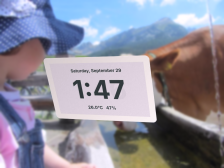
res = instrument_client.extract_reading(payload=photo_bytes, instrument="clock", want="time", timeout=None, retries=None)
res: 1:47
